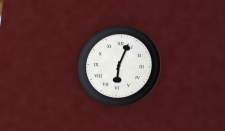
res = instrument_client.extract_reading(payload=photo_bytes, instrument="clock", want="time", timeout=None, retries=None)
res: 6:03
